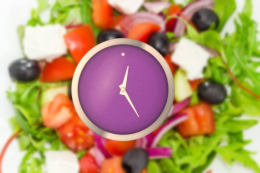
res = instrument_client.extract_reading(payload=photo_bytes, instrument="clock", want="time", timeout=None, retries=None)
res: 12:25
